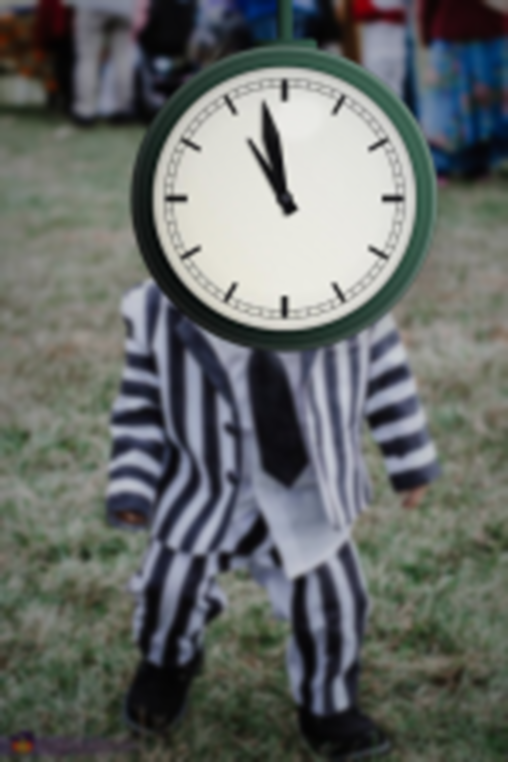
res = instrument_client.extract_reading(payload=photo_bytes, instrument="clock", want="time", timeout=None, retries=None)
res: 10:58
